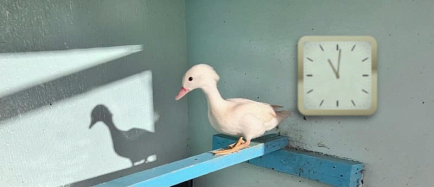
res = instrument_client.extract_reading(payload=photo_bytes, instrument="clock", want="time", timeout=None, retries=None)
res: 11:01
